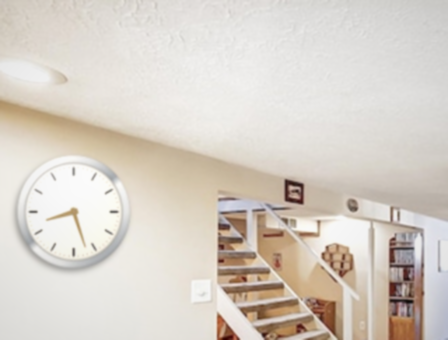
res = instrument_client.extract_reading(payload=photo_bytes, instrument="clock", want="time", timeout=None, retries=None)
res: 8:27
